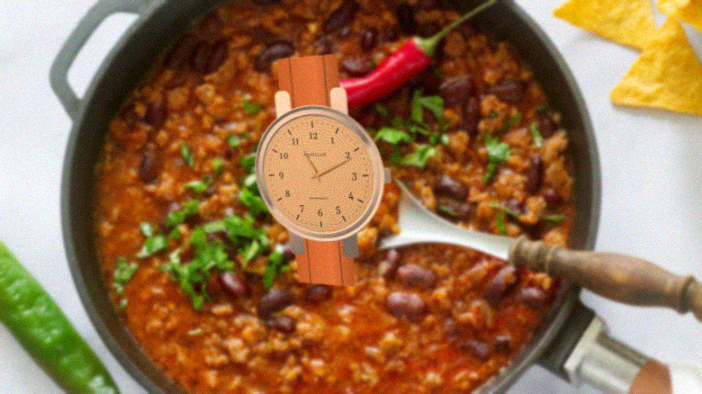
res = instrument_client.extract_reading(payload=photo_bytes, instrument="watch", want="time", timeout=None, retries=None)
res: 11:11
